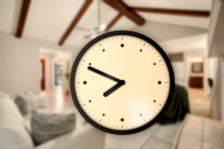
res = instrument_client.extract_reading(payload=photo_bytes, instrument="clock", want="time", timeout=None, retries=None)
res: 7:49
